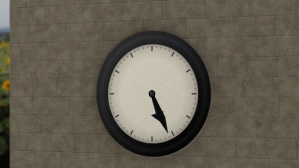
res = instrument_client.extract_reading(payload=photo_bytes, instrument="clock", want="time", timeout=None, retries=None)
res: 5:26
